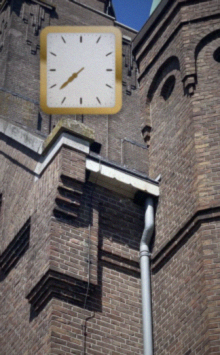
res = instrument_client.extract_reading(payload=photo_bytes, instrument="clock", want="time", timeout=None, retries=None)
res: 7:38
